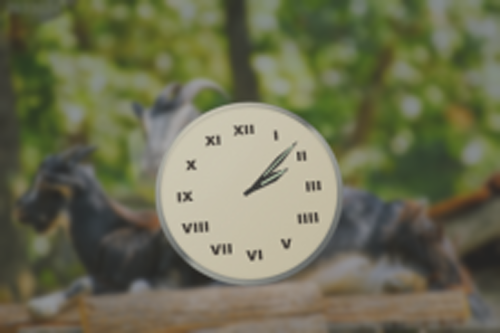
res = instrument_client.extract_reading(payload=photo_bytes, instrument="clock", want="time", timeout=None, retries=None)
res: 2:08
